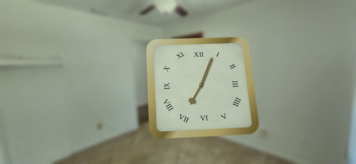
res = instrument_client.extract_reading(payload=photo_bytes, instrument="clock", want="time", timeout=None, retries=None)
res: 7:04
